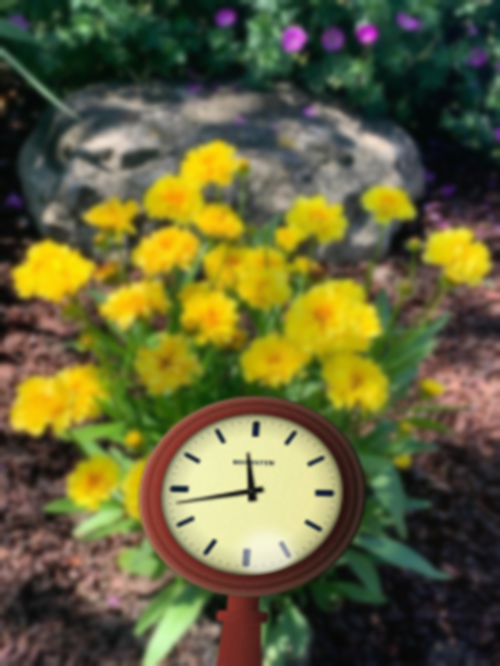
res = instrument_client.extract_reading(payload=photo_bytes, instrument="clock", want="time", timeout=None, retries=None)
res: 11:43
